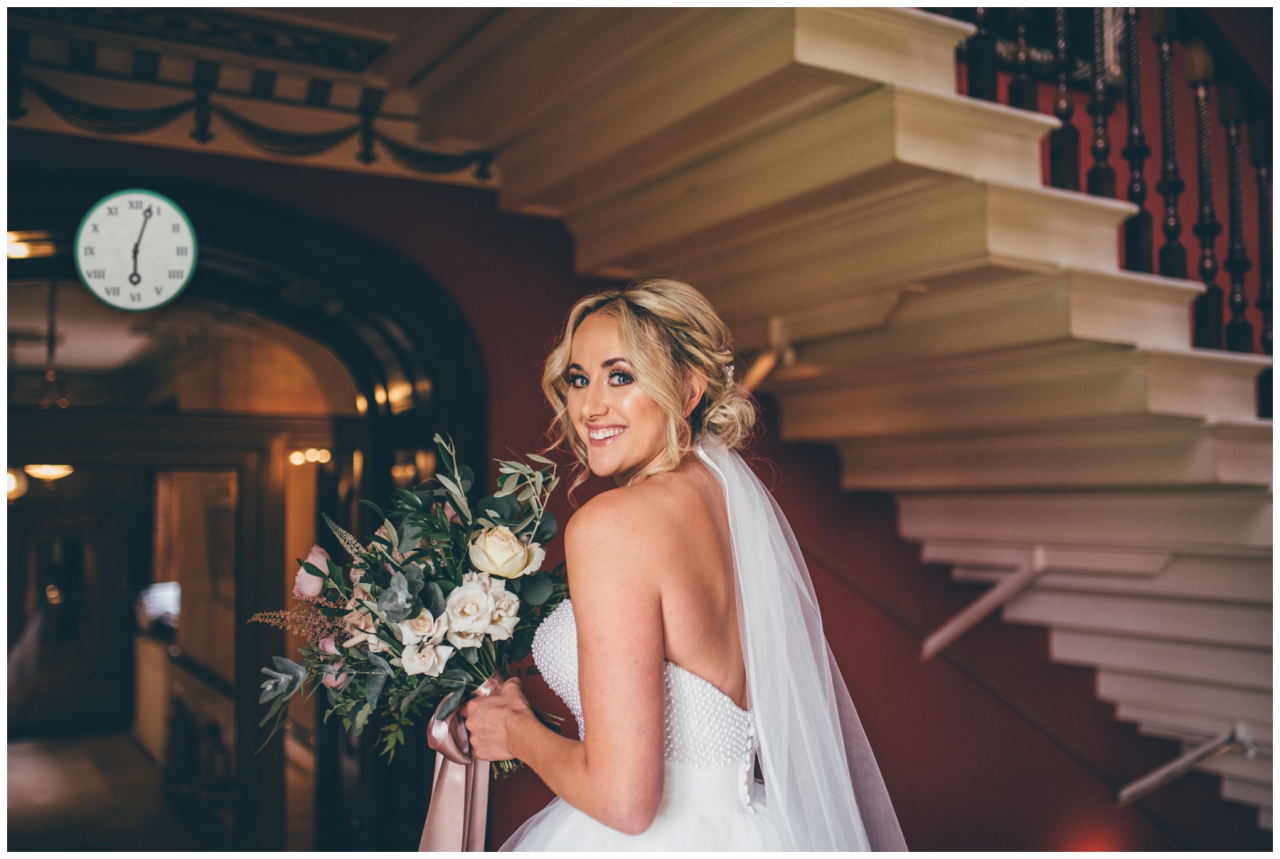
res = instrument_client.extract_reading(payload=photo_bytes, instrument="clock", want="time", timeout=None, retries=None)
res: 6:03
